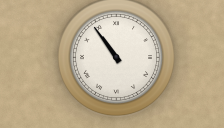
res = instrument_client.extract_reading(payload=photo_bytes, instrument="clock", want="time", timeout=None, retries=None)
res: 10:54
